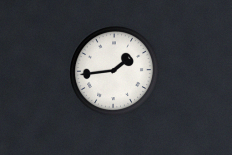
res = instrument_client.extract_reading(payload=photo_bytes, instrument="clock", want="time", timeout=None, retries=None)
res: 1:44
